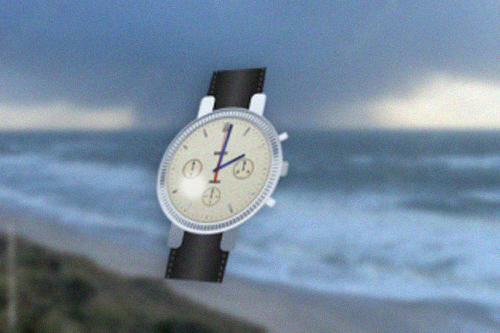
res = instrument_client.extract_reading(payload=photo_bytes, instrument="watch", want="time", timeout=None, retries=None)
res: 2:01
